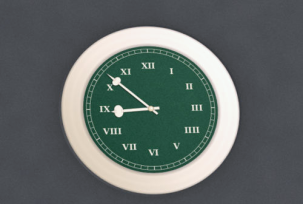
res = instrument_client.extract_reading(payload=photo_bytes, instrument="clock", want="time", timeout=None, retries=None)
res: 8:52
